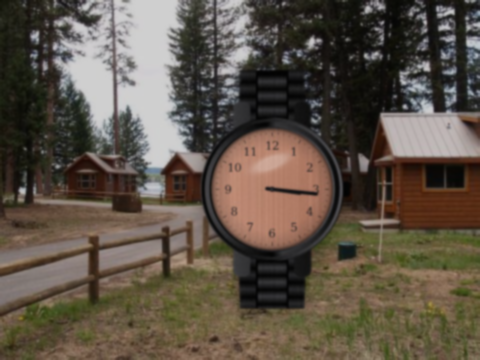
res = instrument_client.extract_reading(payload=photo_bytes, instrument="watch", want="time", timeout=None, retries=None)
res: 3:16
